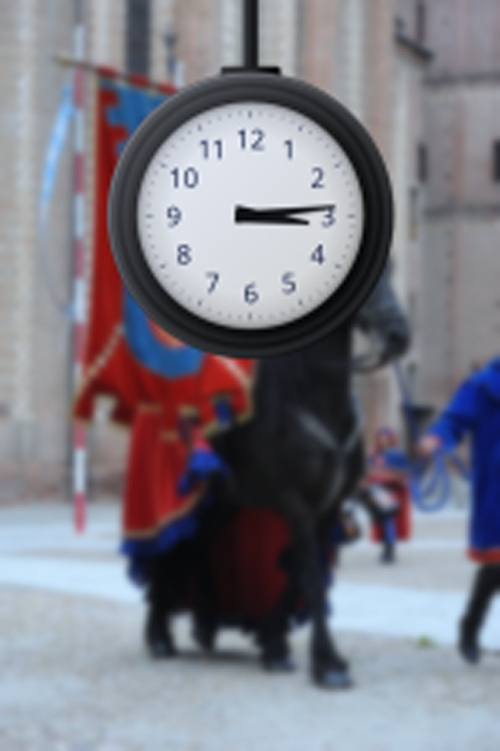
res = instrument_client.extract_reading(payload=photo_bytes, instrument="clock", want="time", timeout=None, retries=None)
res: 3:14
